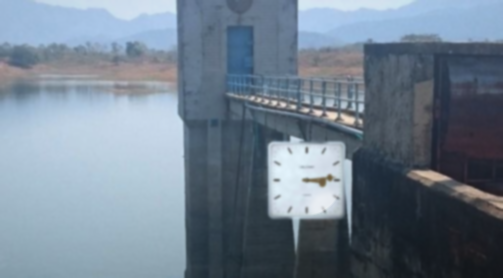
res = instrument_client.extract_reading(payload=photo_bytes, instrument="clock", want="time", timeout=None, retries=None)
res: 3:14
